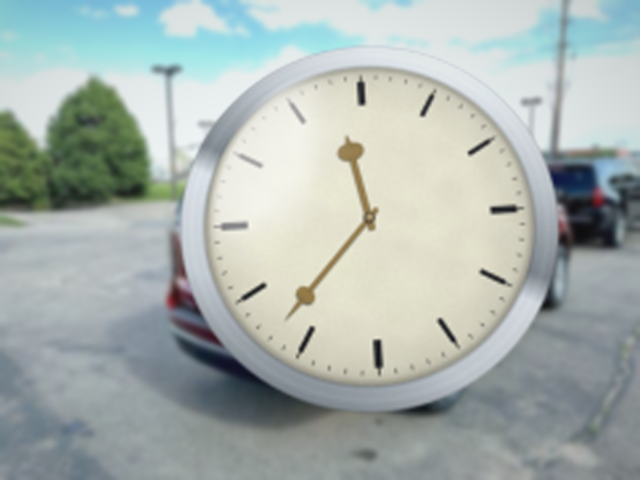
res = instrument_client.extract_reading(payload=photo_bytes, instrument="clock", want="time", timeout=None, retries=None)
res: 11:37
